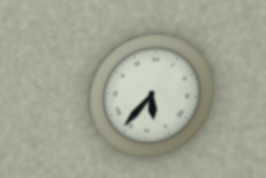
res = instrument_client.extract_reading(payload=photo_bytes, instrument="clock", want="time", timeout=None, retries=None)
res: 5:36
